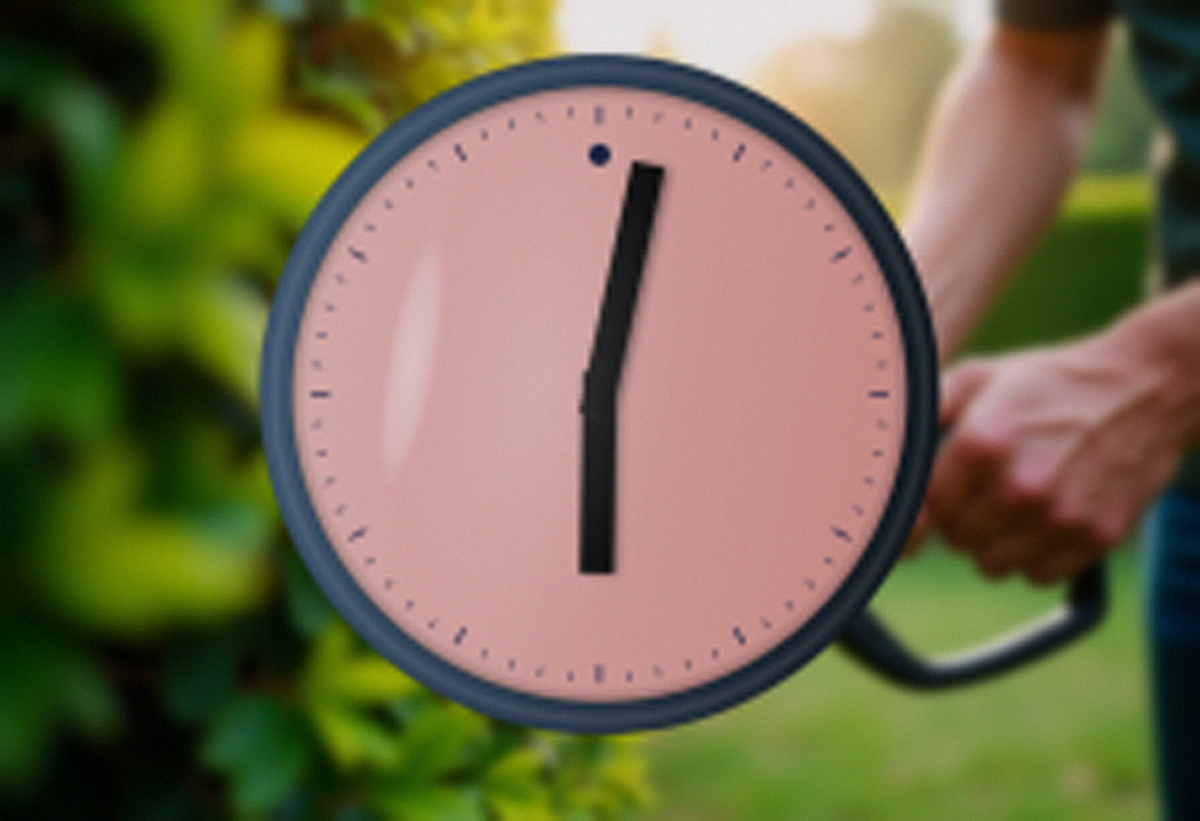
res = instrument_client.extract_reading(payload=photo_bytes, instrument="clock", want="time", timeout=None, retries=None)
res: 6:02
